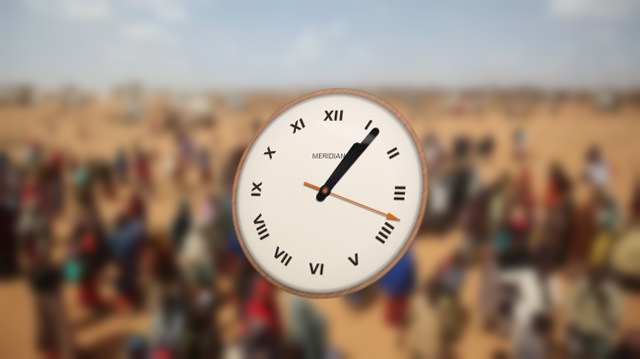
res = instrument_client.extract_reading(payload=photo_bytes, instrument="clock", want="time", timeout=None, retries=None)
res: 1:06:18
